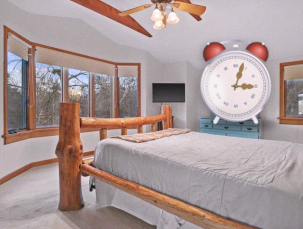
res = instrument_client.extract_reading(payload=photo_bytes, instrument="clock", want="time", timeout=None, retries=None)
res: 3:03
